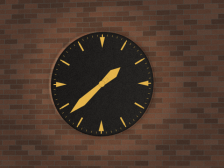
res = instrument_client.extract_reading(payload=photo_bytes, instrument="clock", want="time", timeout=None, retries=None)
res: 1:38
